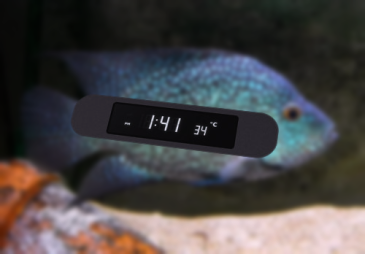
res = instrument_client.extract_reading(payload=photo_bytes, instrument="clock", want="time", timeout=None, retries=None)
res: 1:41
